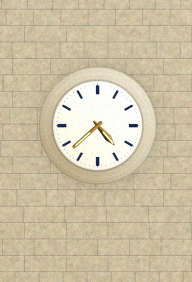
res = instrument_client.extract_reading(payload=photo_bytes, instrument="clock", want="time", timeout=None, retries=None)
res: 4:38
